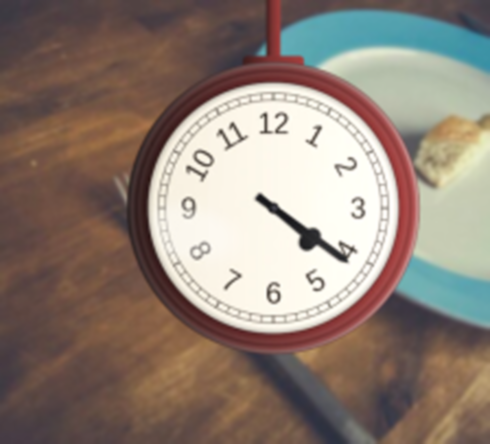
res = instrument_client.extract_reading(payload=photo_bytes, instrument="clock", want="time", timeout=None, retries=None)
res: 4:21
